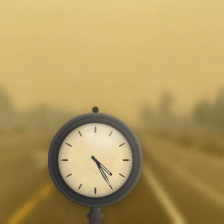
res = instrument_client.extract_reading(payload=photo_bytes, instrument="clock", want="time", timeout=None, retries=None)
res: 4:25
